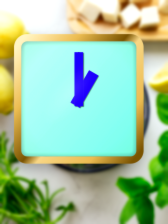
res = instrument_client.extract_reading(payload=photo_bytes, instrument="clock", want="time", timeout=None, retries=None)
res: 1:00
